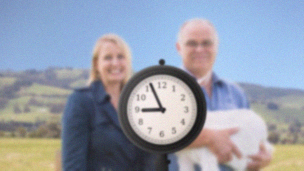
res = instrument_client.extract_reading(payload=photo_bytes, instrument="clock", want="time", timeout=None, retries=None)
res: 8:56
